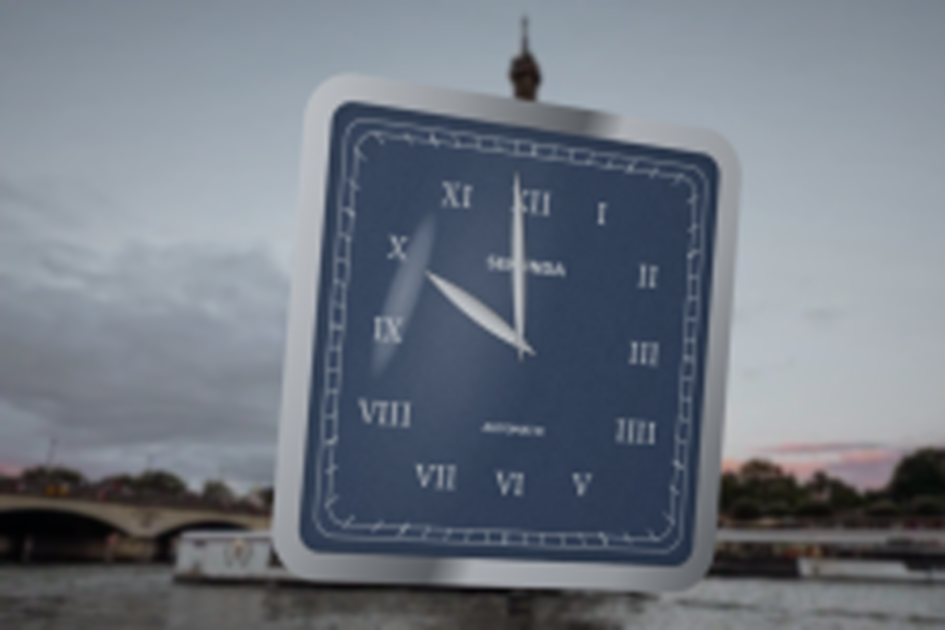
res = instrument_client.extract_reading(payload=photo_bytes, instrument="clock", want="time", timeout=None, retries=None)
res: 9:59
